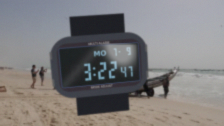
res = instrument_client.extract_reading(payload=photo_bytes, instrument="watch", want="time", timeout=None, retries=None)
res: 3:22:47
